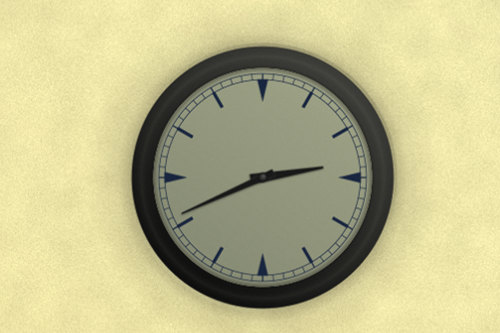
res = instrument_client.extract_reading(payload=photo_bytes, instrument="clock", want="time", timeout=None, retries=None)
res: 2:41
